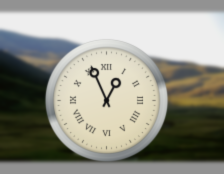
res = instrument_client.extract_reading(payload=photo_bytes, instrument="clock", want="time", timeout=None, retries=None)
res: 12:56
